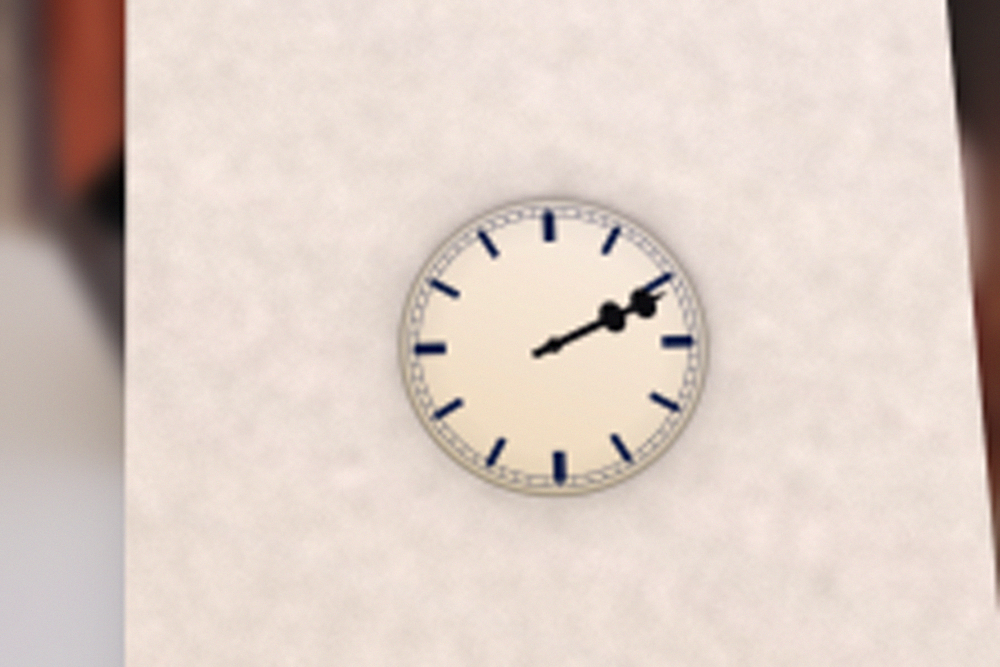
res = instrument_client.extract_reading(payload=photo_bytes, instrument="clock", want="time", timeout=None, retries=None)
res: 2:11
